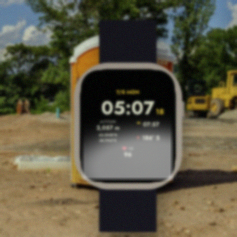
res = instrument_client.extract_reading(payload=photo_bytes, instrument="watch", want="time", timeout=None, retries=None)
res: 5:07
